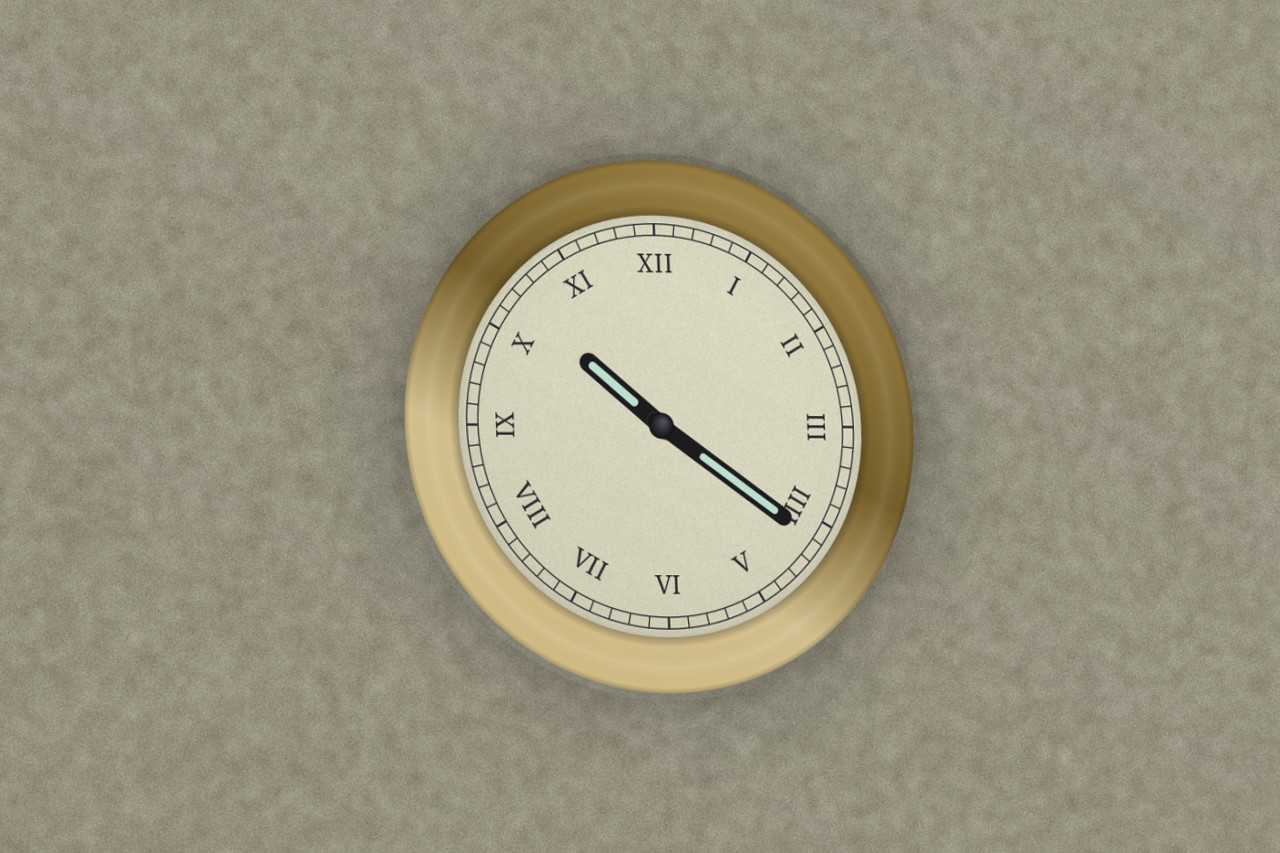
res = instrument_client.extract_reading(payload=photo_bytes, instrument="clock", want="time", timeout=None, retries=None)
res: 10:21
